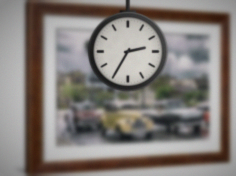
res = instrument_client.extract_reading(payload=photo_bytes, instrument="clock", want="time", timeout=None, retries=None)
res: 2:35
